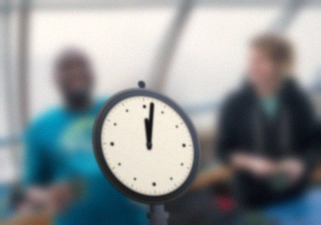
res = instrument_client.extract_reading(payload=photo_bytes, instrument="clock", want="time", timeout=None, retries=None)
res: 12:02
